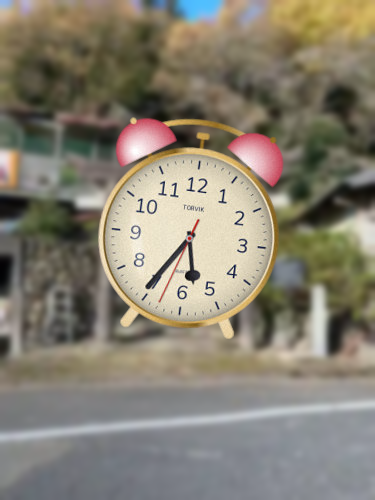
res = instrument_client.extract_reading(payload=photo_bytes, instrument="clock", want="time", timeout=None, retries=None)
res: 5:35:33
